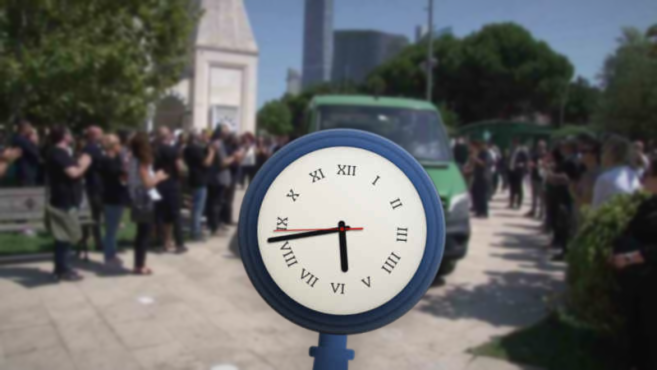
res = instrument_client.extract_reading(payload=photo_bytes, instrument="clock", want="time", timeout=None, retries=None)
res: 5:42:44
